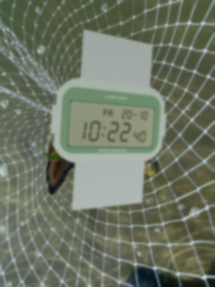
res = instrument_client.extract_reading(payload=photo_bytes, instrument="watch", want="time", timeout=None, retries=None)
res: 10:22:40
